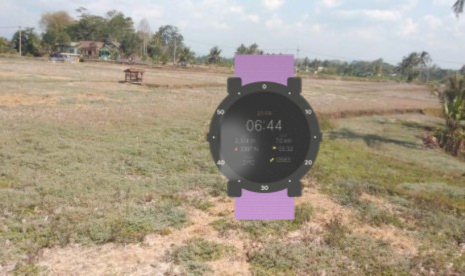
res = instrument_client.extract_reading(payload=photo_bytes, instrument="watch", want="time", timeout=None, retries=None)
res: 6:44
